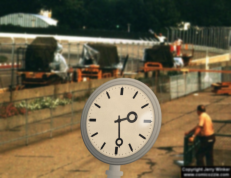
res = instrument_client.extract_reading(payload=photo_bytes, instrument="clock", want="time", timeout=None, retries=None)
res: 2:29
